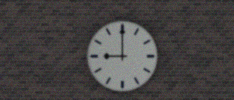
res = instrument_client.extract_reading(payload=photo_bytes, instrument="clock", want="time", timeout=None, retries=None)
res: 9:00
